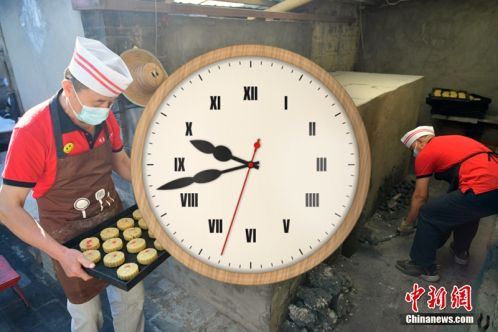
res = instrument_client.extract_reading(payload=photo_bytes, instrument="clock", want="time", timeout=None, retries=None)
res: 9:42:33
